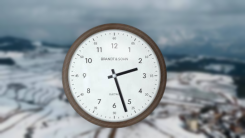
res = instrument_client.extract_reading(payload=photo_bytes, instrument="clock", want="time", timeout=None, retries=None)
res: 2:27
